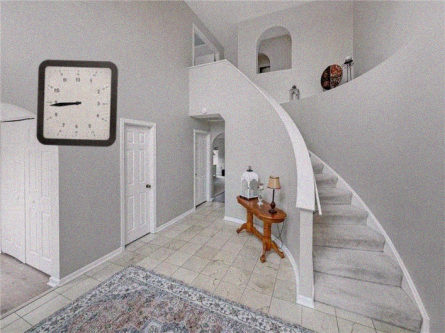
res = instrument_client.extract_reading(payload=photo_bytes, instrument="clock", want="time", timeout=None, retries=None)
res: 8:44
